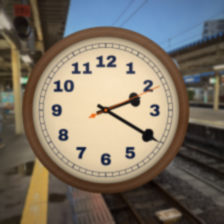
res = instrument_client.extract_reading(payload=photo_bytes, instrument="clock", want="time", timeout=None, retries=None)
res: 2:20:11
